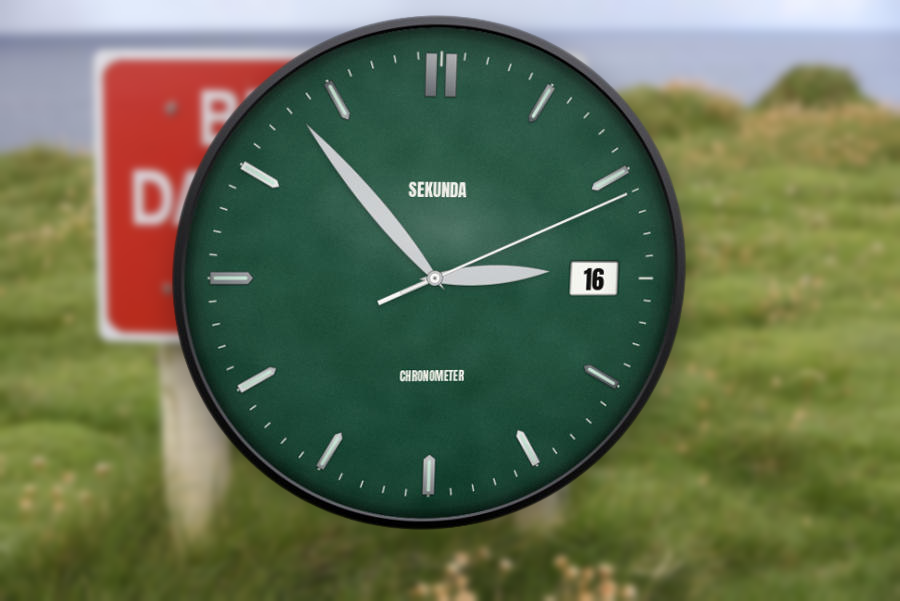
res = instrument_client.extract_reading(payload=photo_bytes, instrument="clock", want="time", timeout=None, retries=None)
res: 2:53:11
